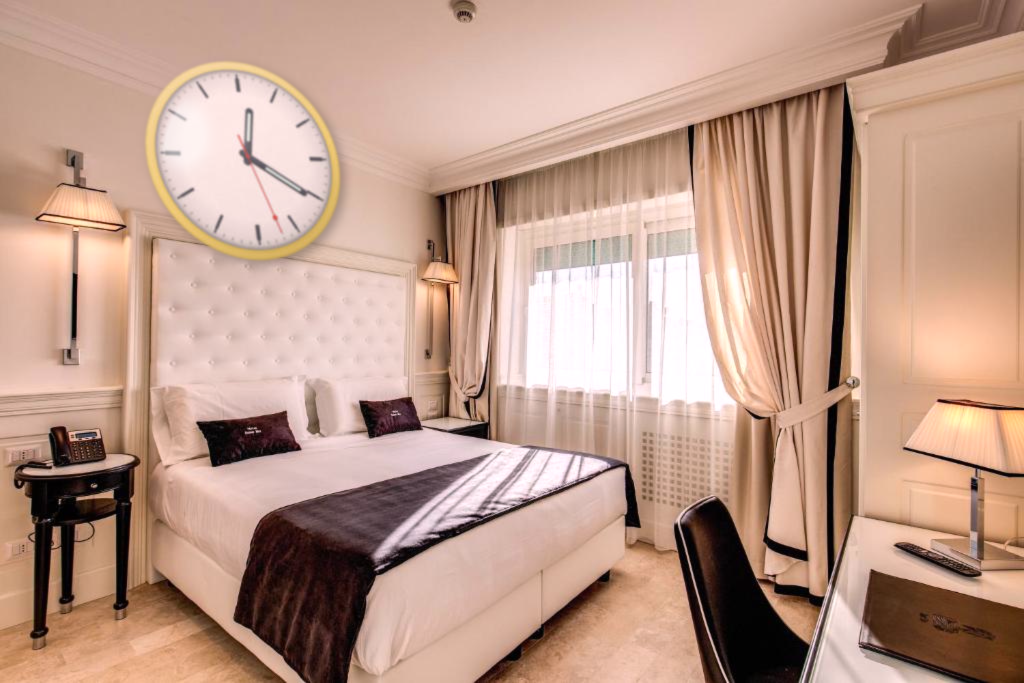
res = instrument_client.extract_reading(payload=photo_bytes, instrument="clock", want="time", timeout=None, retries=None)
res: 12:20:27
